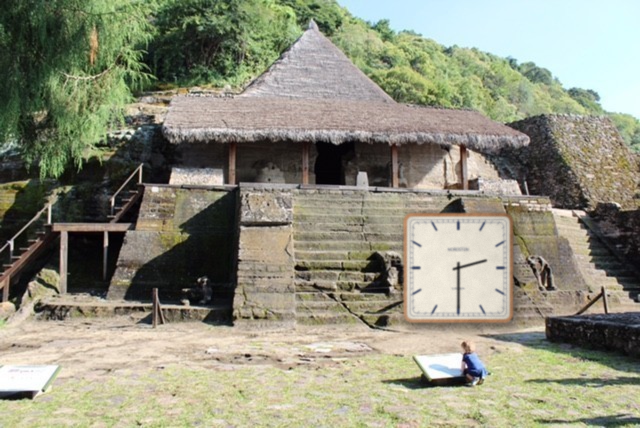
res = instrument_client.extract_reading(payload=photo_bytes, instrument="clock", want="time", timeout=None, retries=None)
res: 2:30
